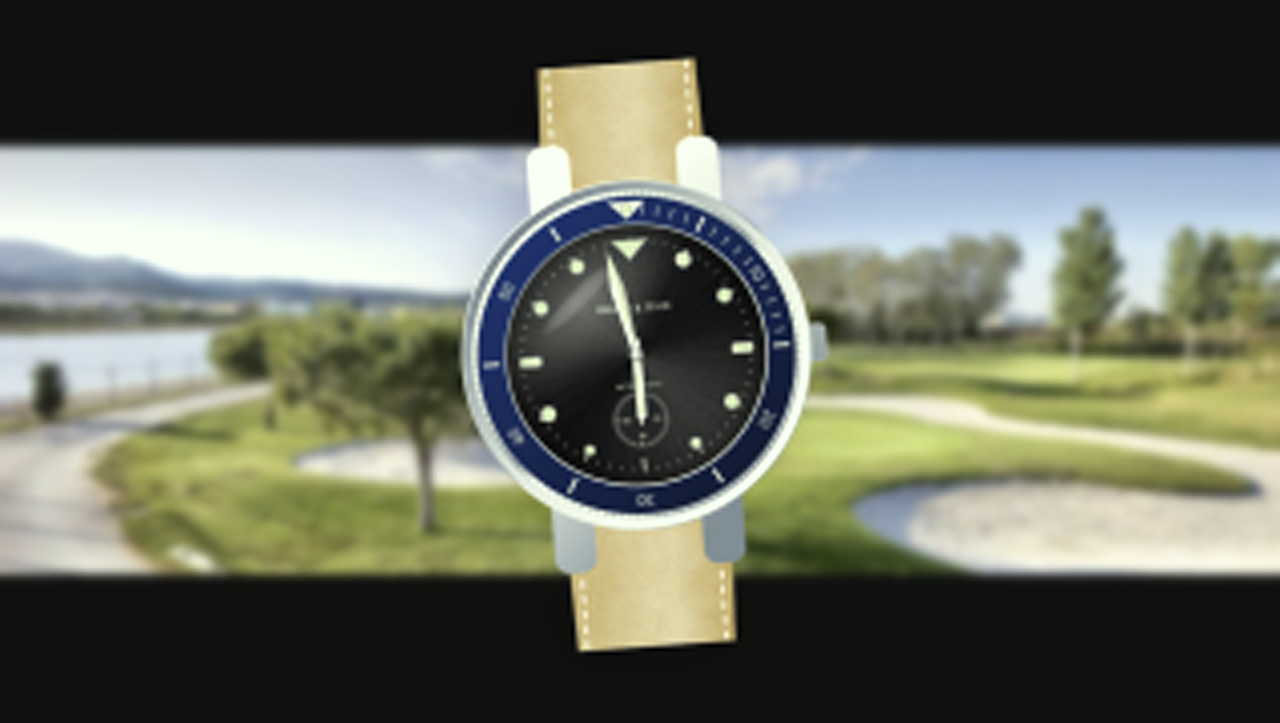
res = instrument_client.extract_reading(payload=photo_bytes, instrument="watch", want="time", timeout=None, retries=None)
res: 5:58
